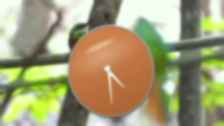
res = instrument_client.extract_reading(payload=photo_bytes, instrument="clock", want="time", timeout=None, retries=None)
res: 4:29
